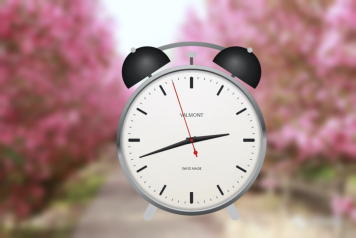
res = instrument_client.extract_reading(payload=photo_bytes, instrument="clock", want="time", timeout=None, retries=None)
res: 2:41:57
